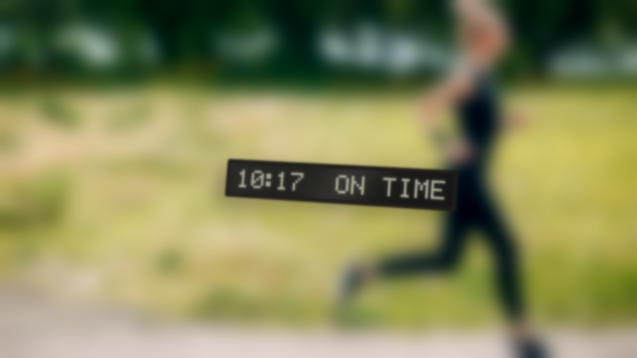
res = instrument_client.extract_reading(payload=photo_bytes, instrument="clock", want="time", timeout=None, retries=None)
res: 10:17
